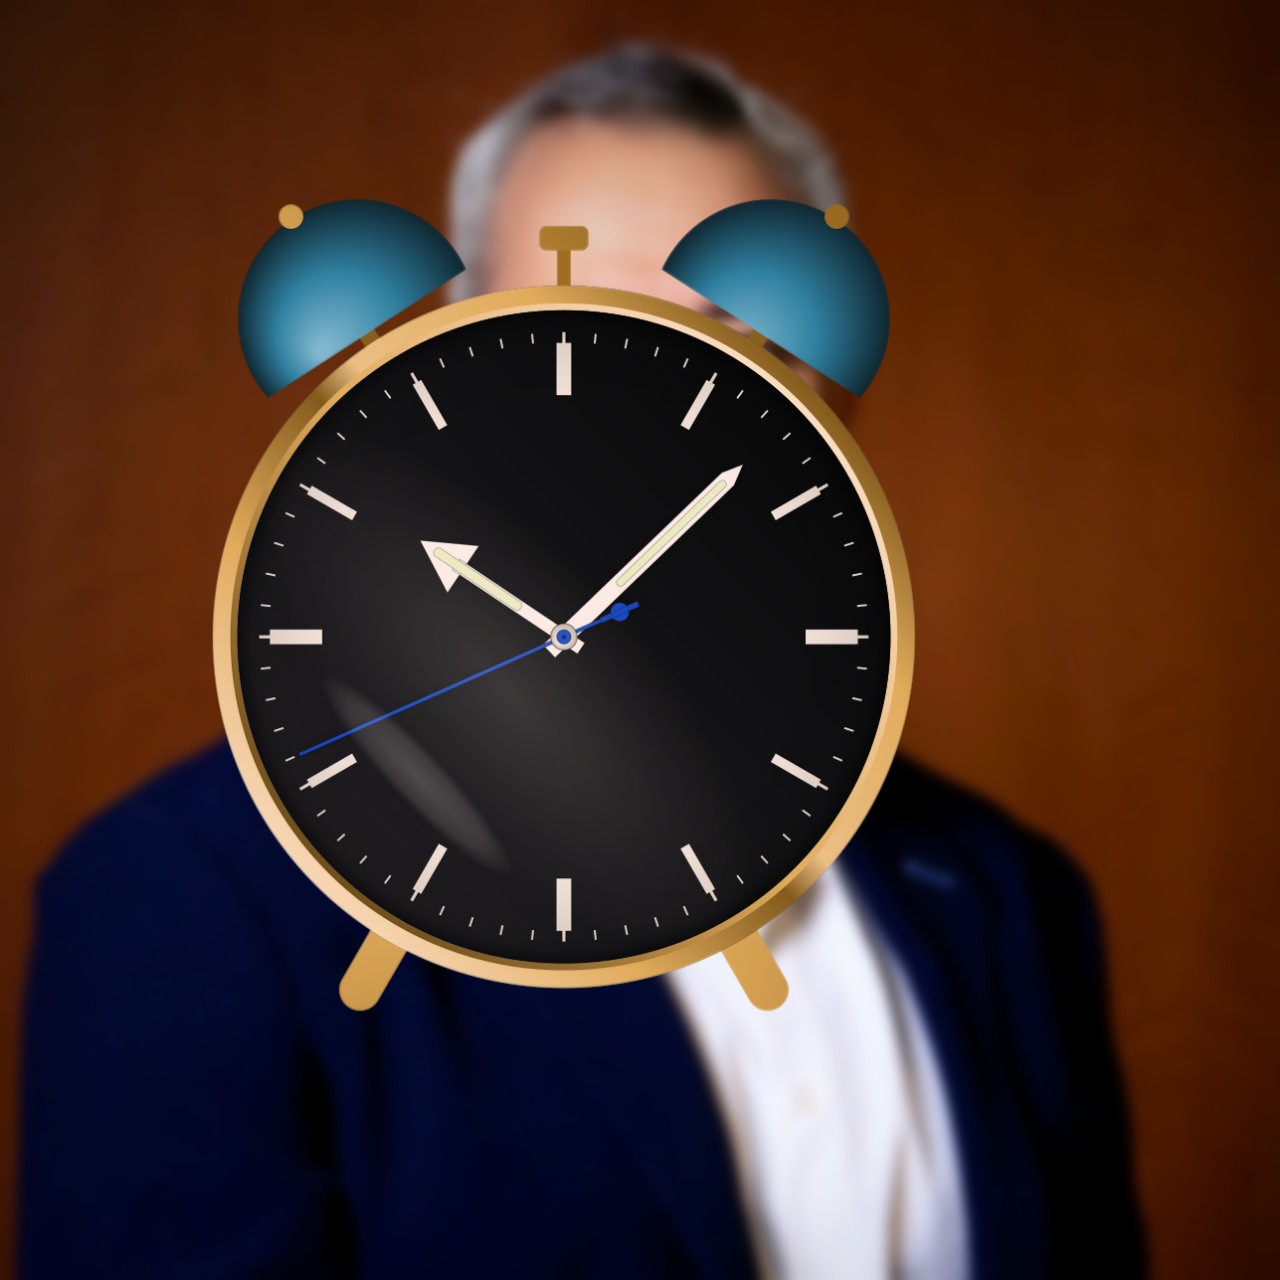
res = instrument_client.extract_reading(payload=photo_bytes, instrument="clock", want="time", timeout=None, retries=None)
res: 10:07:41
